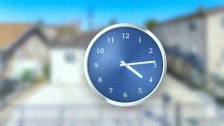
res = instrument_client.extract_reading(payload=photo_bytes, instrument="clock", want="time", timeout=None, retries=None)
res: 4:14
